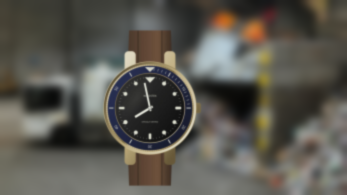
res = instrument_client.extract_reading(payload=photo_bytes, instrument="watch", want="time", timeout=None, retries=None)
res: 7:58
